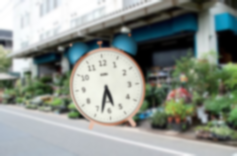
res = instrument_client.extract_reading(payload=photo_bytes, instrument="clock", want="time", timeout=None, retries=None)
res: 5:33
